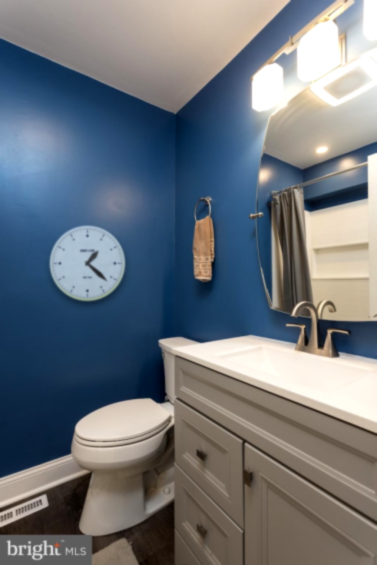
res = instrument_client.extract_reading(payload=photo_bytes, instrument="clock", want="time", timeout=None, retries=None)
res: 1:22
